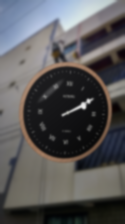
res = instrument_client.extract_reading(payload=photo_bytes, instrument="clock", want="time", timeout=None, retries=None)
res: 2:10
